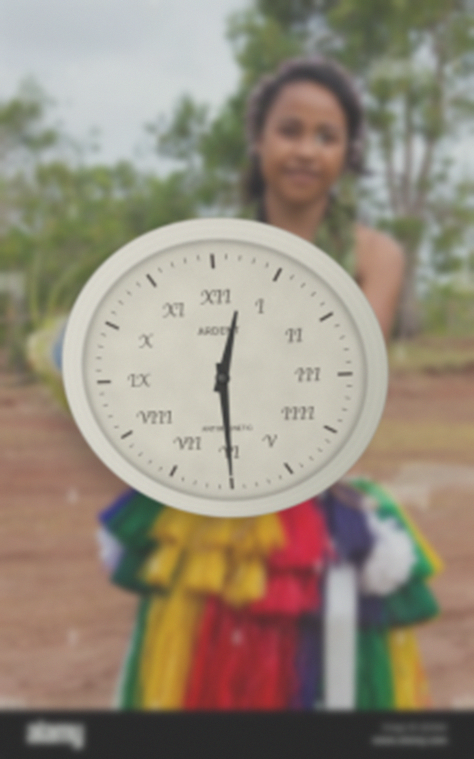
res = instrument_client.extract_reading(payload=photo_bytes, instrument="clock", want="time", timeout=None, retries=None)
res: 12:30
